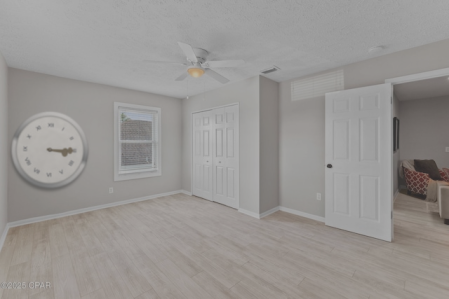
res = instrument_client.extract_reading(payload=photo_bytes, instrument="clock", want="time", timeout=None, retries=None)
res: 3:15
